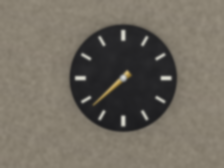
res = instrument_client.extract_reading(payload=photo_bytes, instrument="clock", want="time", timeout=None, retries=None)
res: 7:38
